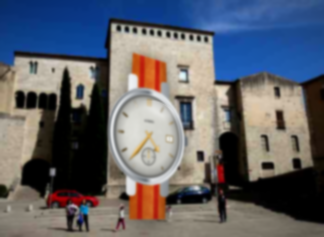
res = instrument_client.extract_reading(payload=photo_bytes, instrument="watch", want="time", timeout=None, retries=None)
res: 4:37
